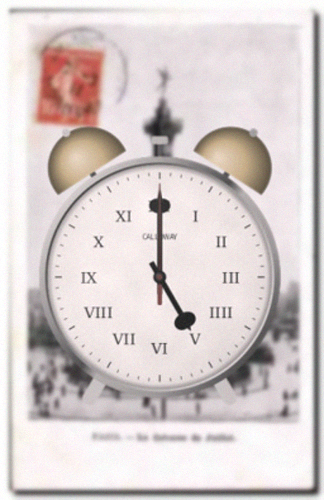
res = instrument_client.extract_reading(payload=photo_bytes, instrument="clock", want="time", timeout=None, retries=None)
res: 5:00:00
